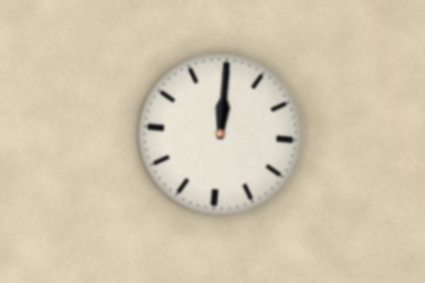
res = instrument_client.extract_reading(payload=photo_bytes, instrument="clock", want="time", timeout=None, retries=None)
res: 12:00
